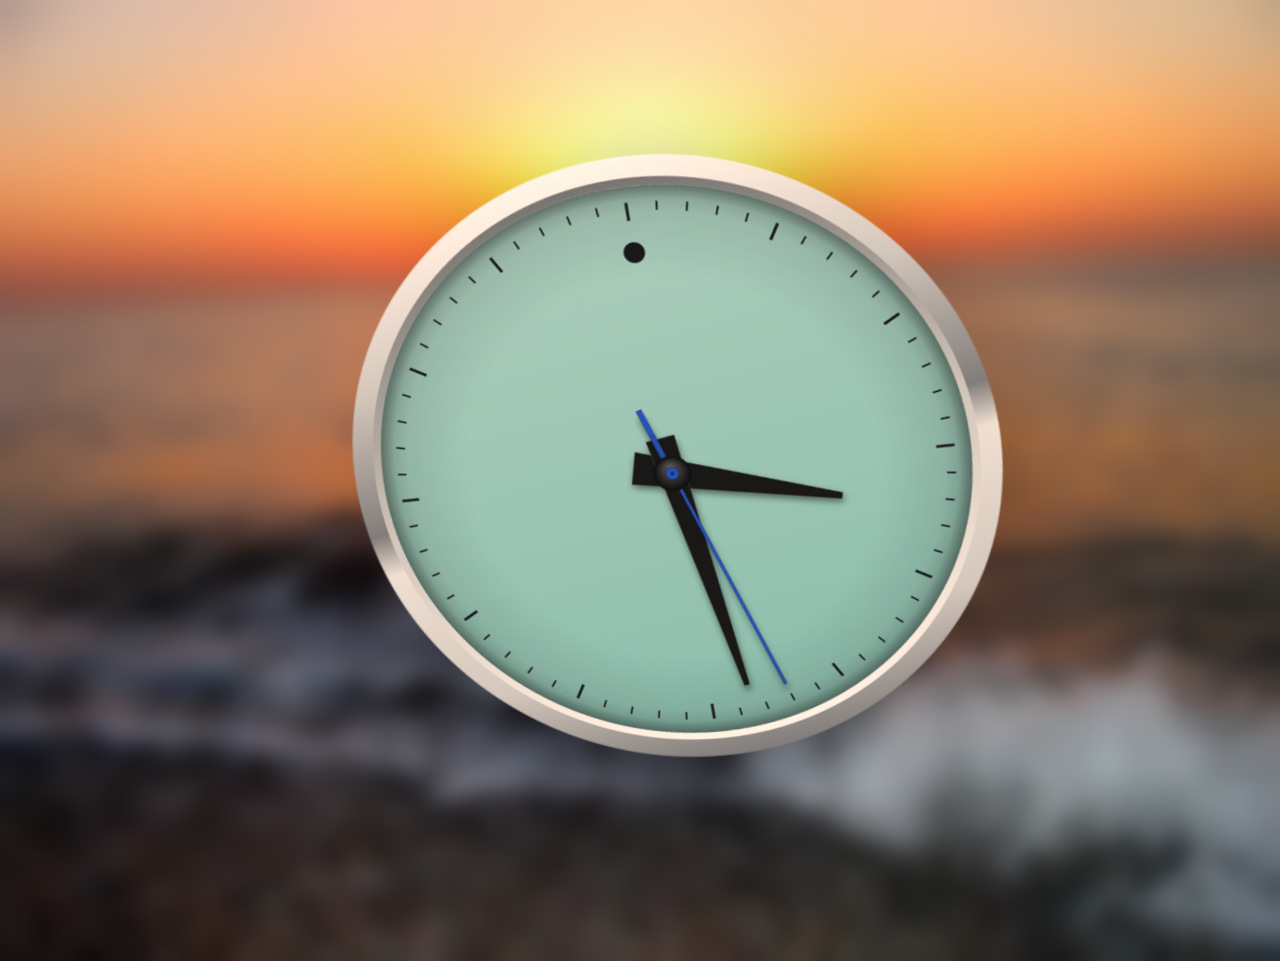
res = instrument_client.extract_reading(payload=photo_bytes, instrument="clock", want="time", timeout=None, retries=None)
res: 3:28:27
